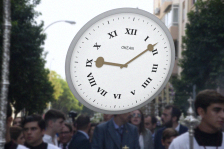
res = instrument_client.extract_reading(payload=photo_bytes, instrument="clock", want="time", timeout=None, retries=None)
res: 9:08
